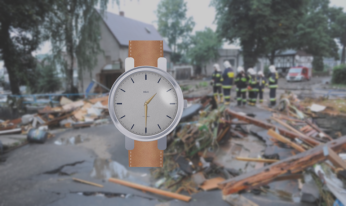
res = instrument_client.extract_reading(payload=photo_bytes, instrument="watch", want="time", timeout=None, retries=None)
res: 1:30
